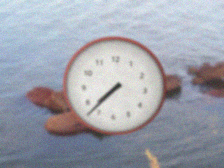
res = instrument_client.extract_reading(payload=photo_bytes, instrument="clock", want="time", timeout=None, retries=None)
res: 7:37
